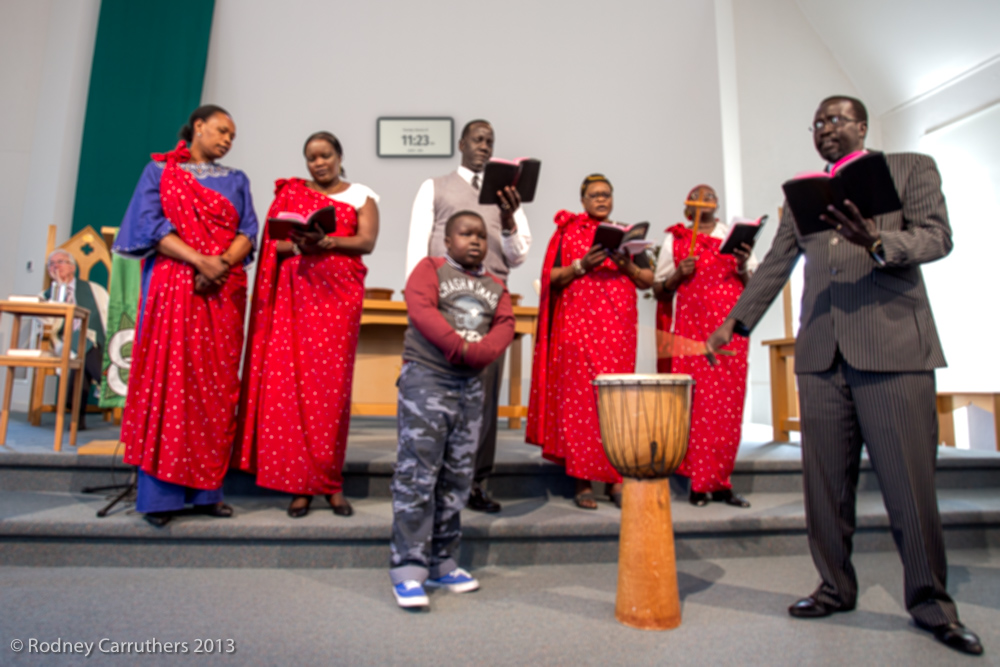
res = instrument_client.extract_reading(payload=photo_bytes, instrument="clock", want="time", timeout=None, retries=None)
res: 11:23
